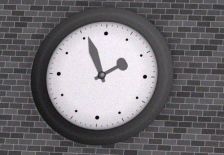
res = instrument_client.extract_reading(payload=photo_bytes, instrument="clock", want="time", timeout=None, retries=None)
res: 1:56
